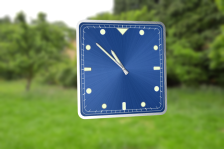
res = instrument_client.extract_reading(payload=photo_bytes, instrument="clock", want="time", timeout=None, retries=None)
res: 10:52
